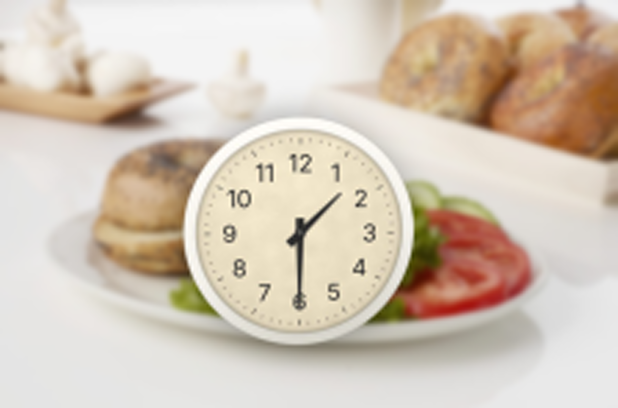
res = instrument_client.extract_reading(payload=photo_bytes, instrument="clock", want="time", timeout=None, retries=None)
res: 1:30
